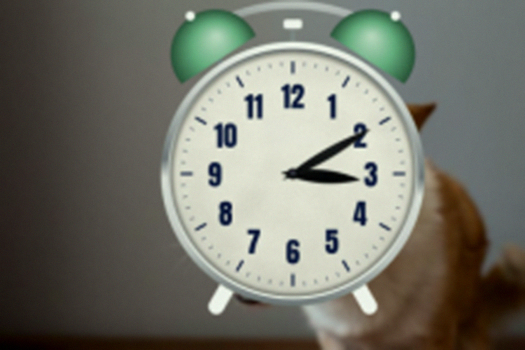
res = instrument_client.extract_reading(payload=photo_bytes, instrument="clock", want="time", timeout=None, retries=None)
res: 3:10
